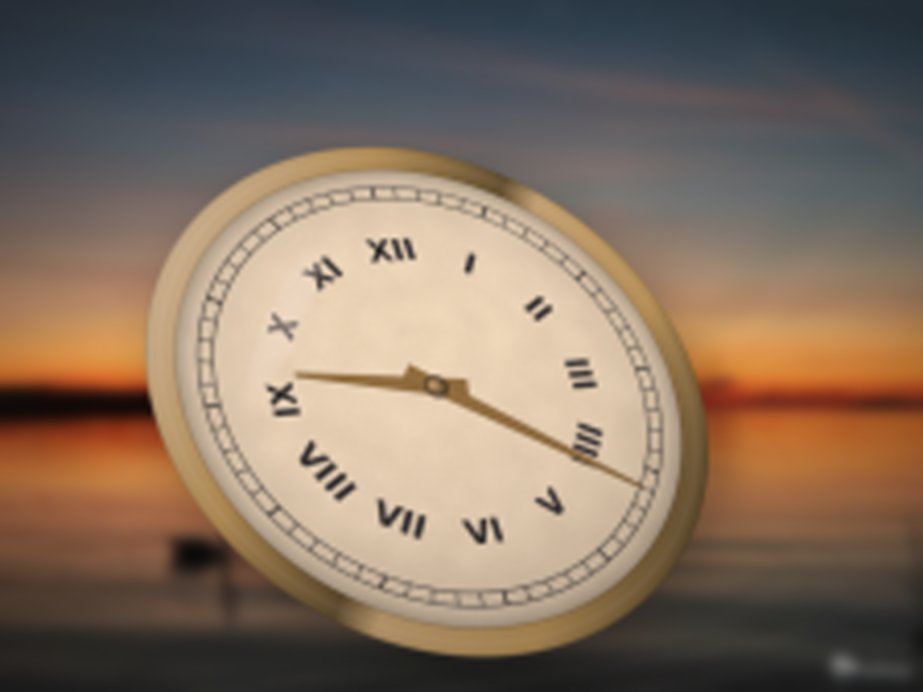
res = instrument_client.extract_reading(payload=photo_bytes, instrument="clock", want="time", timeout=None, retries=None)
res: 9:21
